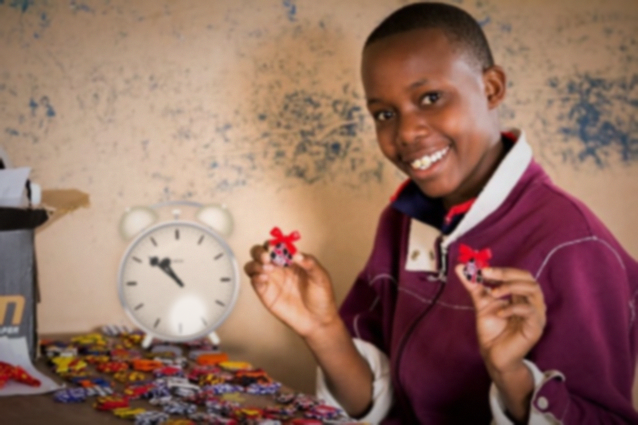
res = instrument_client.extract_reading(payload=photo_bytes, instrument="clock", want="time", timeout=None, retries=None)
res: 10:52
